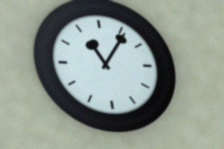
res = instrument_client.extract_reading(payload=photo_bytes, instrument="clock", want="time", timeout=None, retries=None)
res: 11:06
